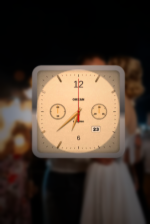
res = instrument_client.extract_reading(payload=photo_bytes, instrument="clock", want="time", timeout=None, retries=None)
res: 6:38
